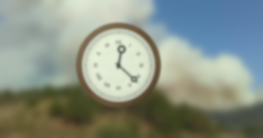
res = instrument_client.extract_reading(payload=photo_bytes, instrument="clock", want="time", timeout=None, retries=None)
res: 12:22
